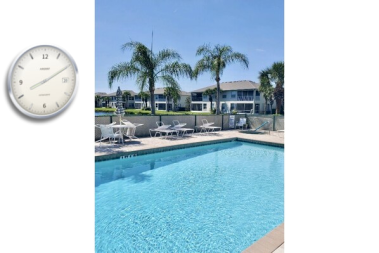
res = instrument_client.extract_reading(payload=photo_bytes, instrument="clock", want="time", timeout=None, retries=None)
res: 8:10
